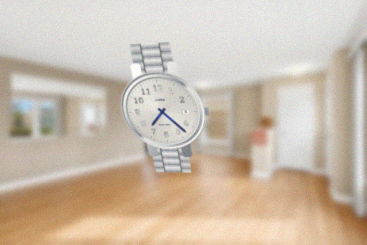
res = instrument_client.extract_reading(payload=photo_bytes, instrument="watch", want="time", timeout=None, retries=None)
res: 7:23
